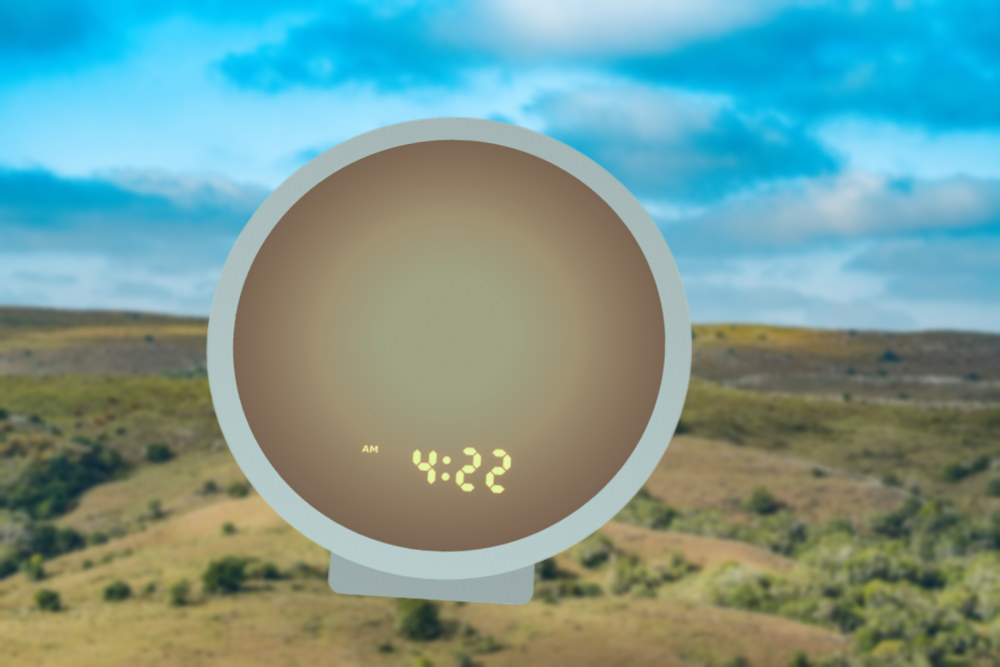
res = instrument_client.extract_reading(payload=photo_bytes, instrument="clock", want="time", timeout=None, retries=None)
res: 4:22
